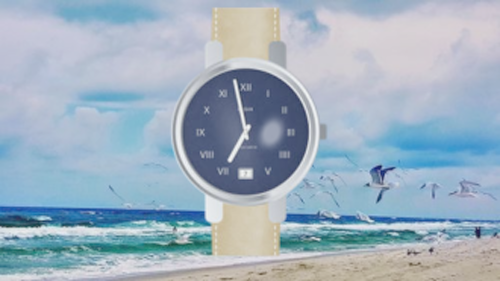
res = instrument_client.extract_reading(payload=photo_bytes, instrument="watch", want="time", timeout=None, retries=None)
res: 6:58
